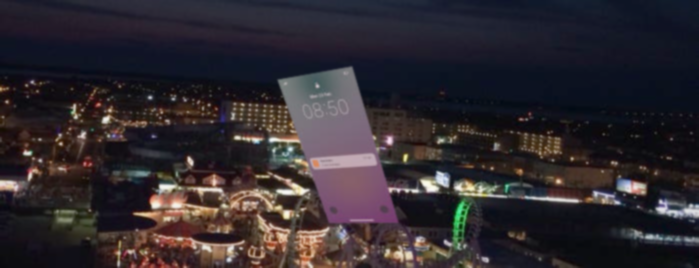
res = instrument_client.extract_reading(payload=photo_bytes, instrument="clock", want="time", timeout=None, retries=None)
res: 8:50
